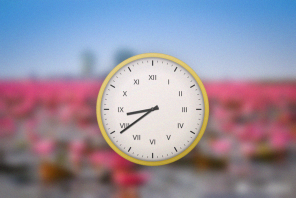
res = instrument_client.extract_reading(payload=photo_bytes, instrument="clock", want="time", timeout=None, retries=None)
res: 8:39
